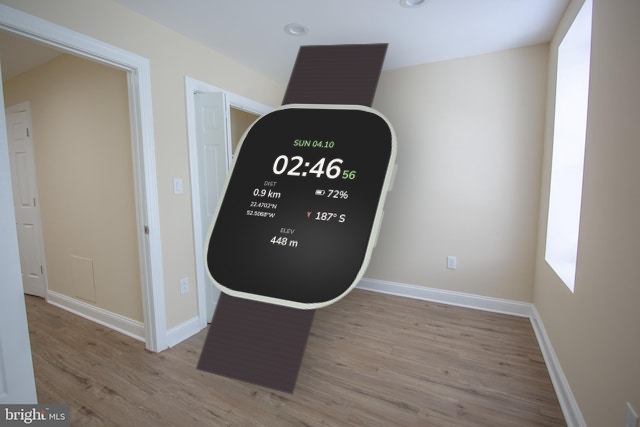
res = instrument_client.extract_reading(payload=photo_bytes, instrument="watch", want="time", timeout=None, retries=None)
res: 2:46:56
